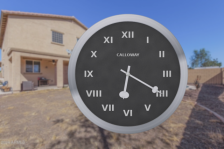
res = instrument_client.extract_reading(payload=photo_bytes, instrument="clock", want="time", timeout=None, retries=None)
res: 6:20
